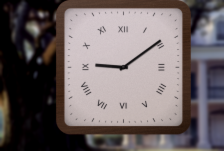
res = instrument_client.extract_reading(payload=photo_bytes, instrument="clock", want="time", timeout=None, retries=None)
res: 9:09
